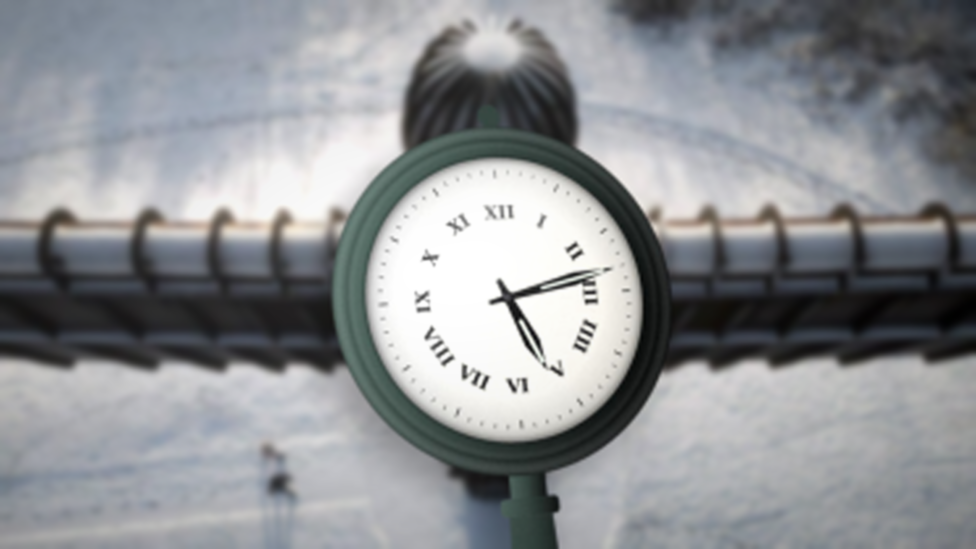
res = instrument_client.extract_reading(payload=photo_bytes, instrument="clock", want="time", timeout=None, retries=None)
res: 5:13
